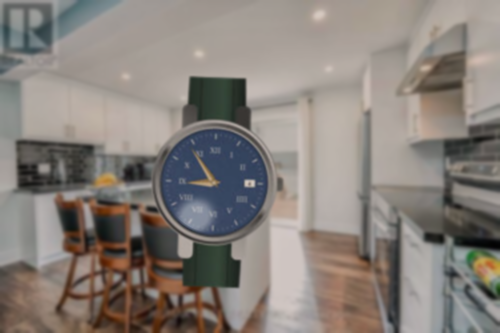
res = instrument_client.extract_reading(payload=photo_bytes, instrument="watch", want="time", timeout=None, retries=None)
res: 8:54
